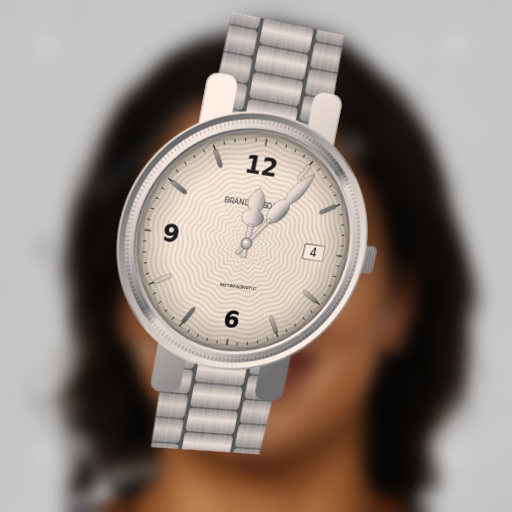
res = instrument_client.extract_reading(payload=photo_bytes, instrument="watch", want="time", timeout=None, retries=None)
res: 12:06
